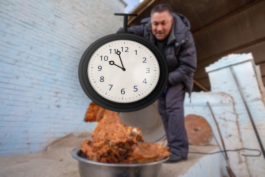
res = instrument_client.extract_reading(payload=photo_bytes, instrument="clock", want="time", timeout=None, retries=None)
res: 9:57
